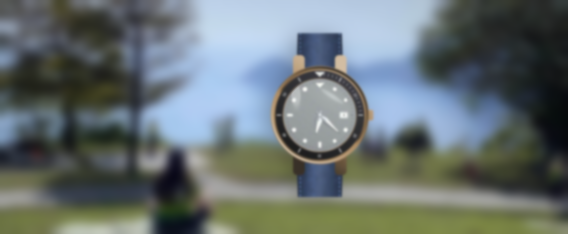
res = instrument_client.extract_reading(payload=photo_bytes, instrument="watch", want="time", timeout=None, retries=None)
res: 6:22
